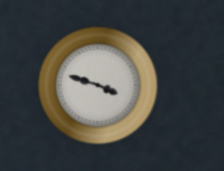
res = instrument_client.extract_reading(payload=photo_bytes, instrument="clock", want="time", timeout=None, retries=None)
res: 3:48
